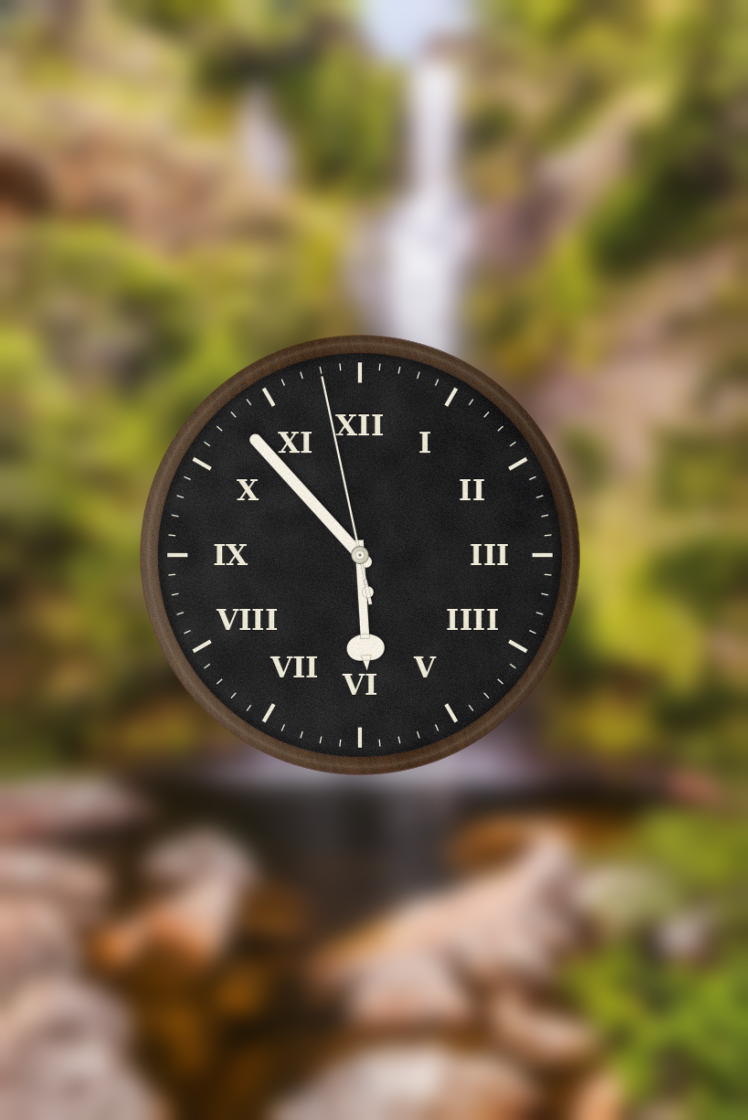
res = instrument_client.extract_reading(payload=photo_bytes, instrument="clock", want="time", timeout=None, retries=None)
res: 5:52:58
